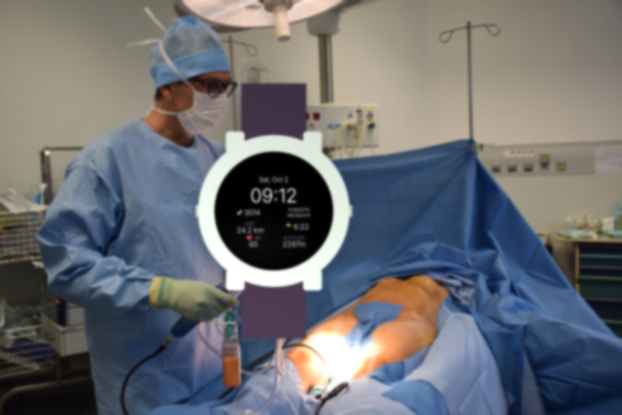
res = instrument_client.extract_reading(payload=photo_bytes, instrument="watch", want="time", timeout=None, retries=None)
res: 9:12
